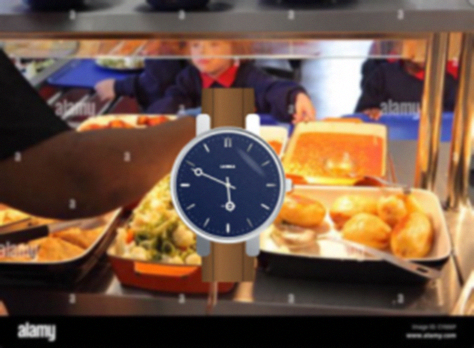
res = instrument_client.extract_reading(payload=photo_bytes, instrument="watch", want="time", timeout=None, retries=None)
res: 5:49
